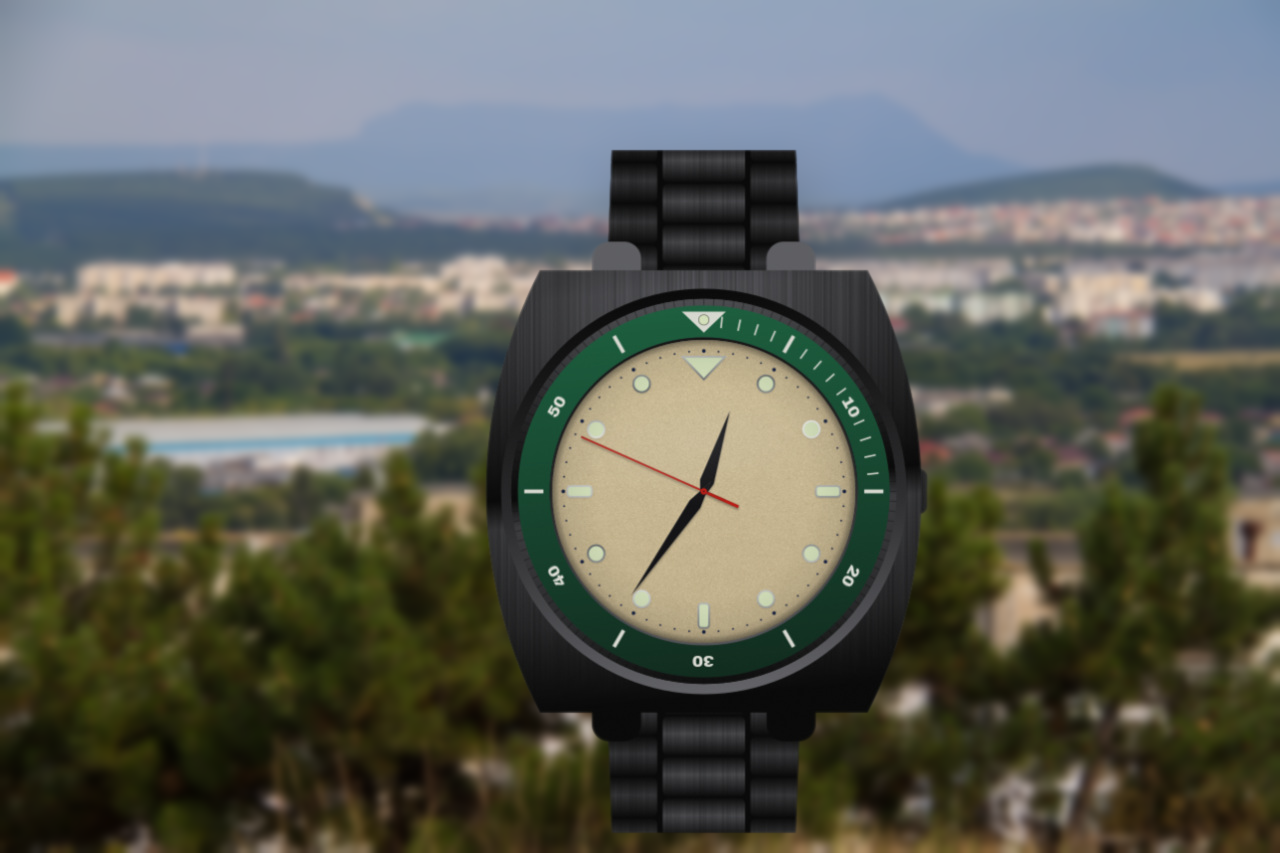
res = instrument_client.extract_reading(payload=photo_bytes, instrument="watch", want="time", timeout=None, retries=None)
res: 12:35:49
